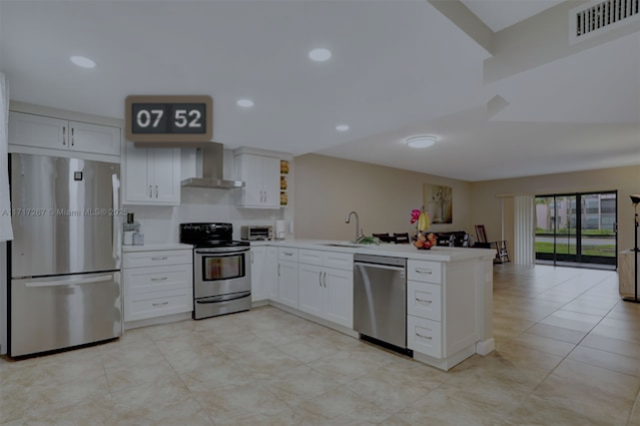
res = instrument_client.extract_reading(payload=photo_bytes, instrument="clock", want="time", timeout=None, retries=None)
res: 7:52
